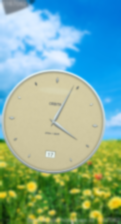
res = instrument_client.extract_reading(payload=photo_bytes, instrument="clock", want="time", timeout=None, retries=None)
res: 4:04
